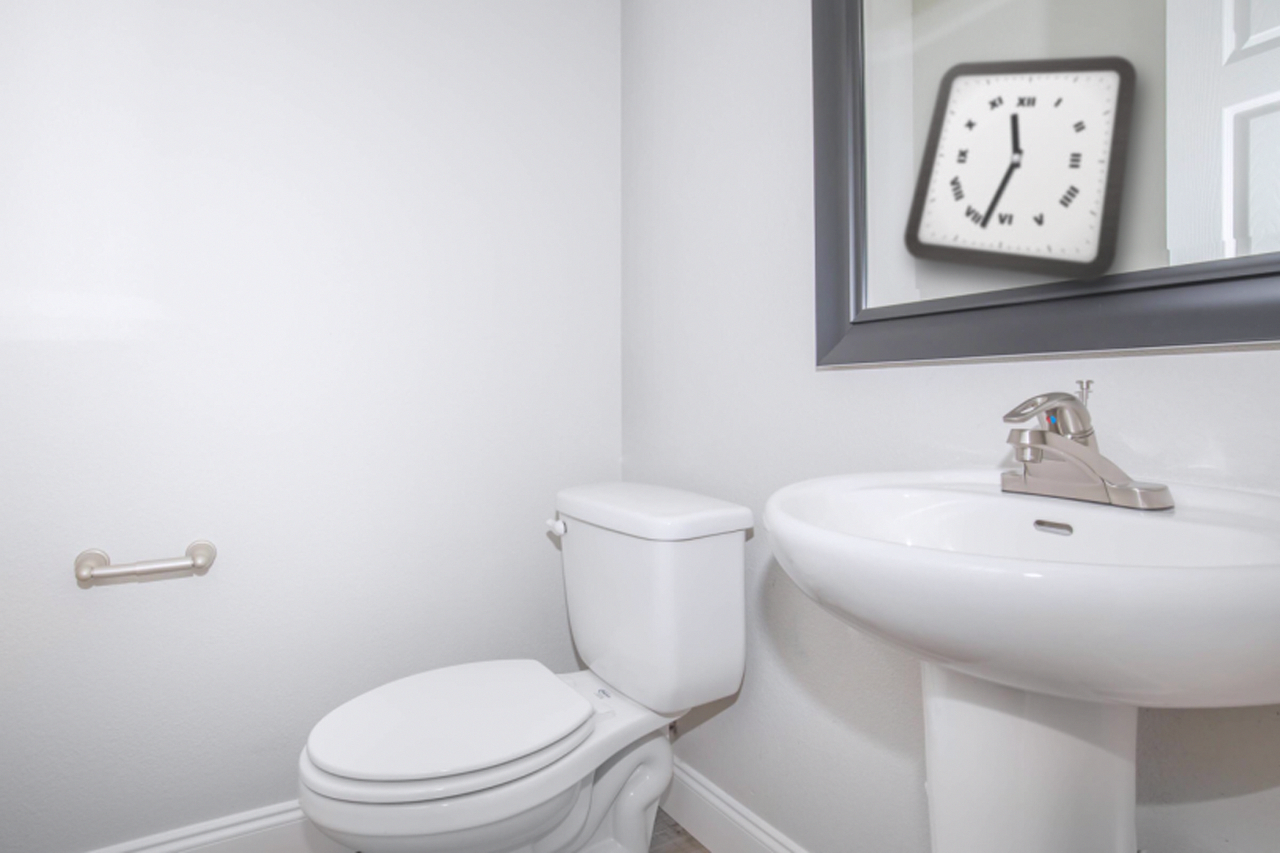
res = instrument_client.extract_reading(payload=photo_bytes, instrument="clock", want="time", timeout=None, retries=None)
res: 11:33
